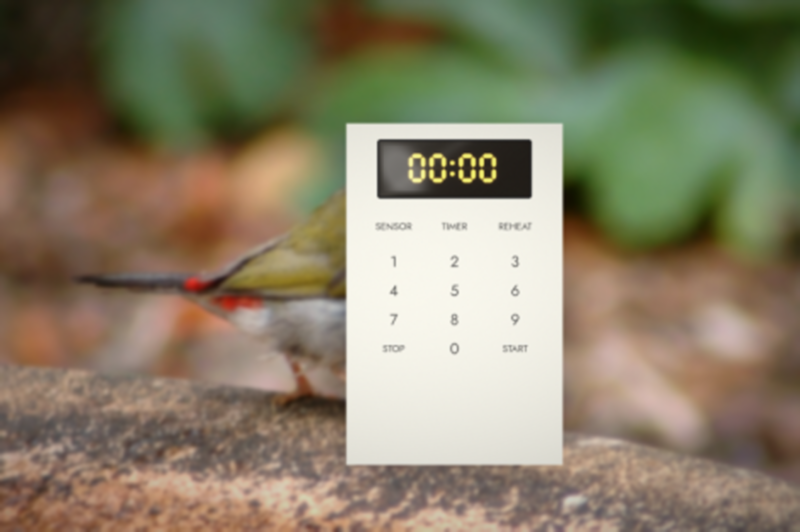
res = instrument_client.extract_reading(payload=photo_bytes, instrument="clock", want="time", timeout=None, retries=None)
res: 0:00
